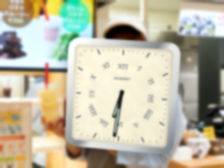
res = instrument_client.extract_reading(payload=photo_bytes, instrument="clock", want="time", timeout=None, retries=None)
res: 6:31
